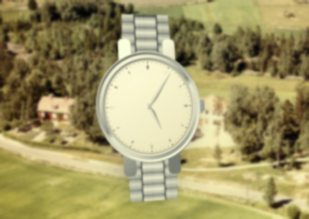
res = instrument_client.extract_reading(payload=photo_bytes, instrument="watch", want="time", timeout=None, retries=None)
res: 5:06
